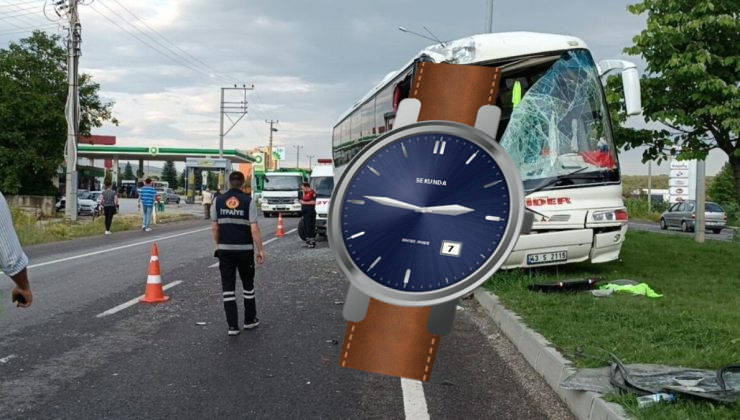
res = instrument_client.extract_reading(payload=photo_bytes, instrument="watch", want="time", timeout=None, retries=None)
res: 2:46
